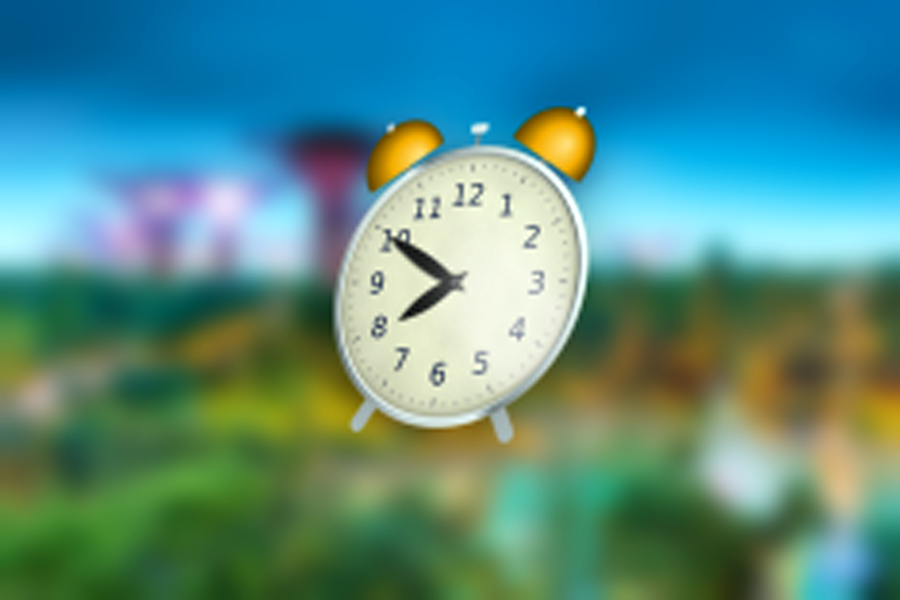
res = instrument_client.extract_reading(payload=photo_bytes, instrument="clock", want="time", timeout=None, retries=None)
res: 7:50
